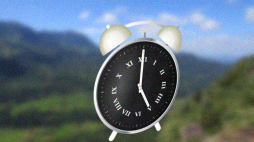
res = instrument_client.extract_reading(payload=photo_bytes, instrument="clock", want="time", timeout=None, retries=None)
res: 5:00
